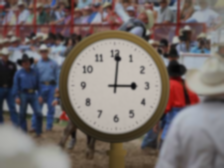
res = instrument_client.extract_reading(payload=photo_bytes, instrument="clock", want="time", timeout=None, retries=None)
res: 3:01
